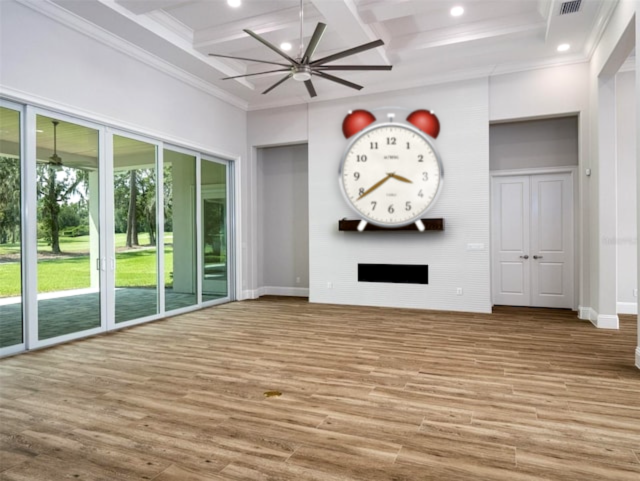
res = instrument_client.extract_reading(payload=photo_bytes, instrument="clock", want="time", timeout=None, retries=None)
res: 3:39
